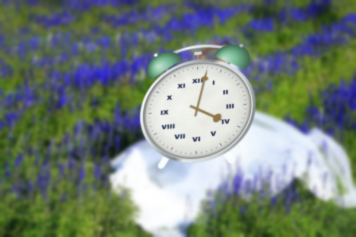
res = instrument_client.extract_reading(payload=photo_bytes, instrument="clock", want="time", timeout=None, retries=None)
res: 4:02
